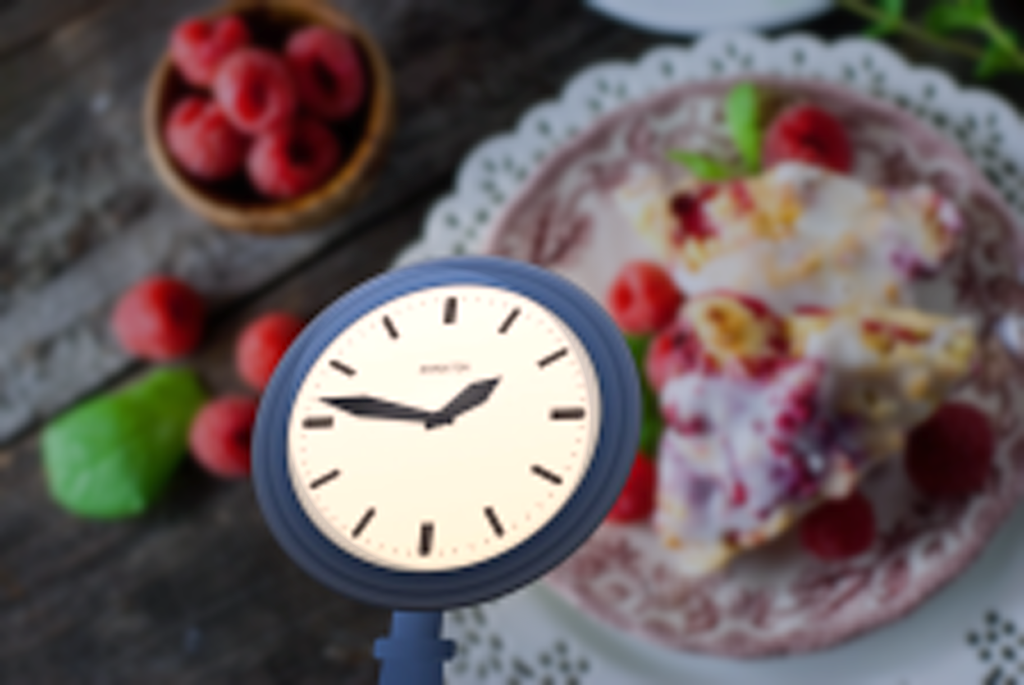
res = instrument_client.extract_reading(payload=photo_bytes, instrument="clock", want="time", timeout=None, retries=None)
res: 1:47
